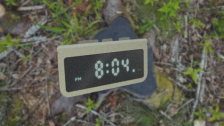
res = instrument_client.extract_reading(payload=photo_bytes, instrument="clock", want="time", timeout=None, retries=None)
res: 8:04
